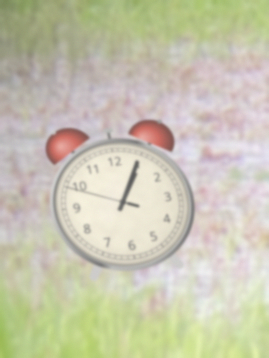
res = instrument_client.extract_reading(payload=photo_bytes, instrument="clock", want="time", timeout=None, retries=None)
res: 1:04:49
